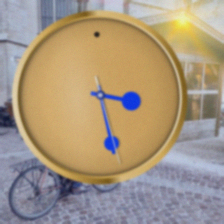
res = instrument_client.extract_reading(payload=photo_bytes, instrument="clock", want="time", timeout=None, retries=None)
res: 3:28:28
